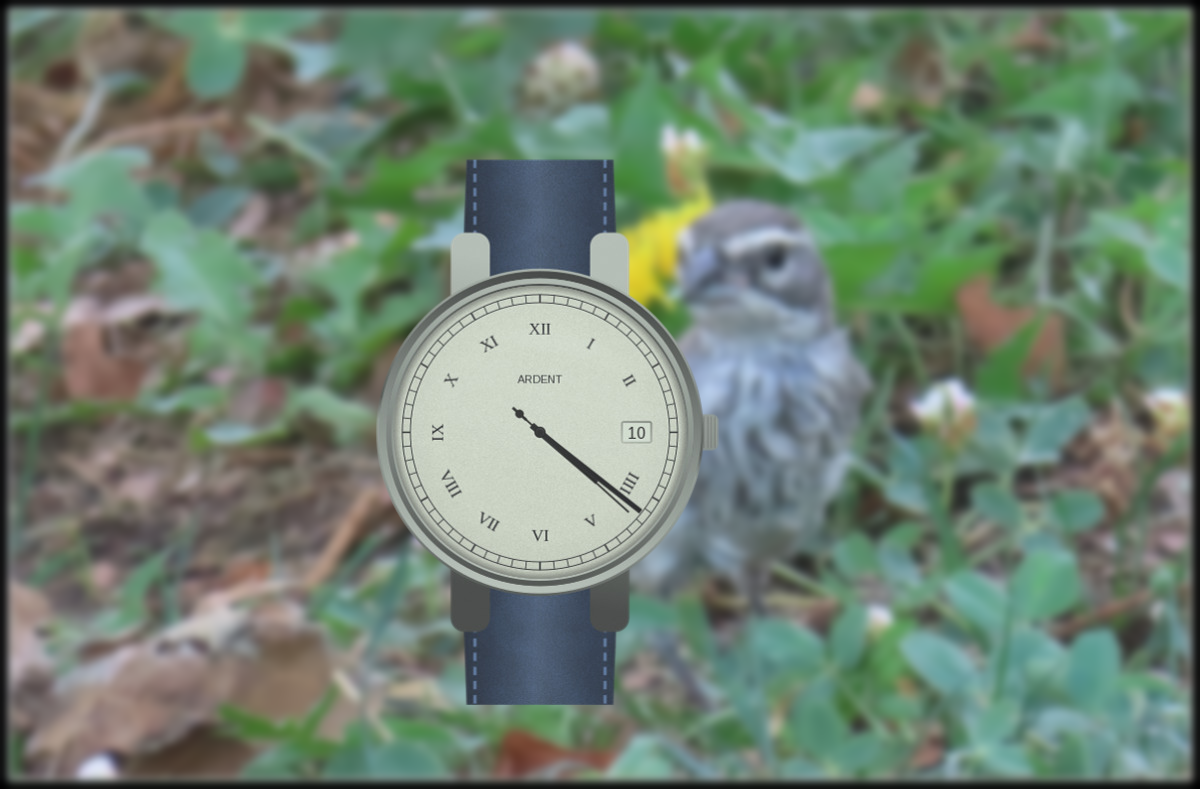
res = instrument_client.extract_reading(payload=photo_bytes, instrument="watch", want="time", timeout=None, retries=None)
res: 4:21:22
